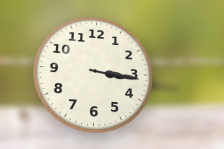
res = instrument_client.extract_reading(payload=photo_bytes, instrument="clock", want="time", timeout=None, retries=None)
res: 3:16
